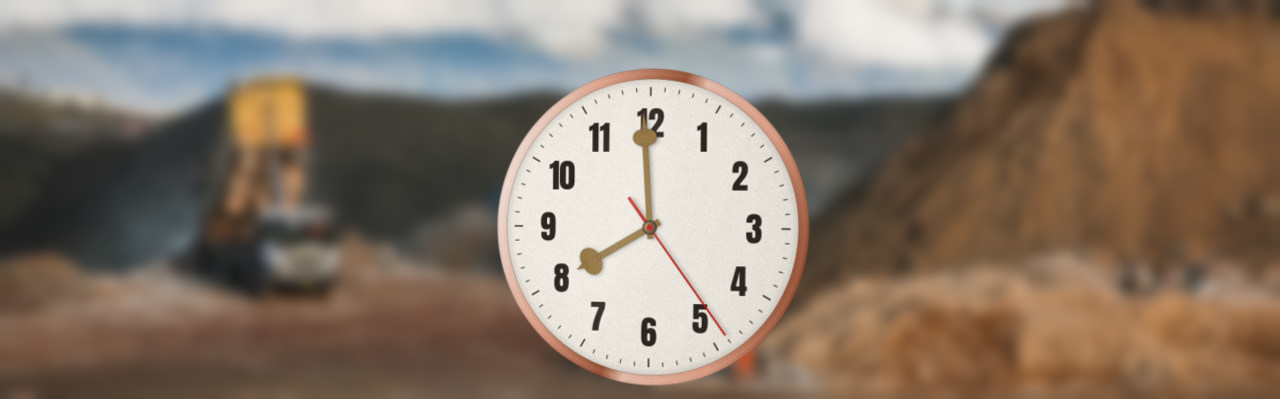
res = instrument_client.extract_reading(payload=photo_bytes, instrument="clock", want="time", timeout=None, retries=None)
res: 7:59:24
